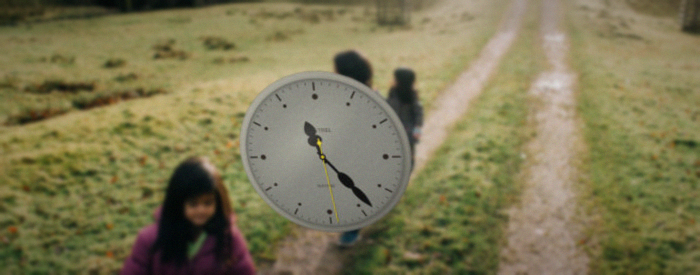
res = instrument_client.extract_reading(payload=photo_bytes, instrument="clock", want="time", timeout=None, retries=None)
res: 11:23:29
